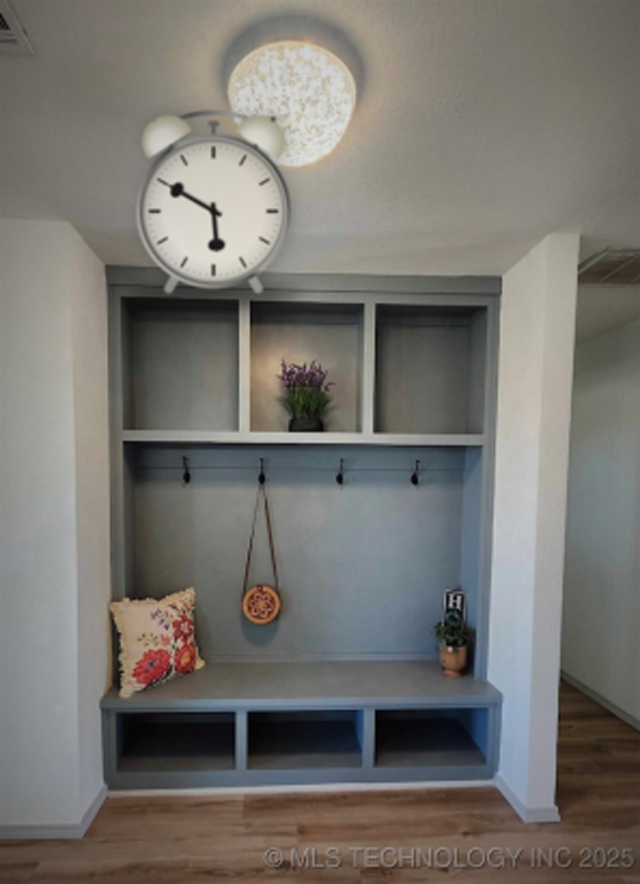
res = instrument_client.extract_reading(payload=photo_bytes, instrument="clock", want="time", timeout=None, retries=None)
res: 5:50
